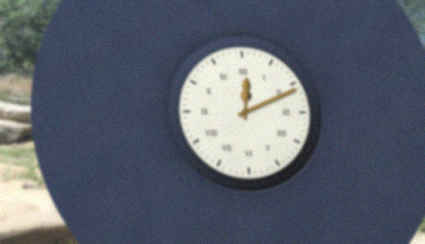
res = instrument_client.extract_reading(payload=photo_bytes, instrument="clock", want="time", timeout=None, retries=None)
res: 12:11
